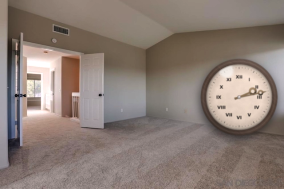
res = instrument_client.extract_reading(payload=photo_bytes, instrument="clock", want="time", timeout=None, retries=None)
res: 2:13
